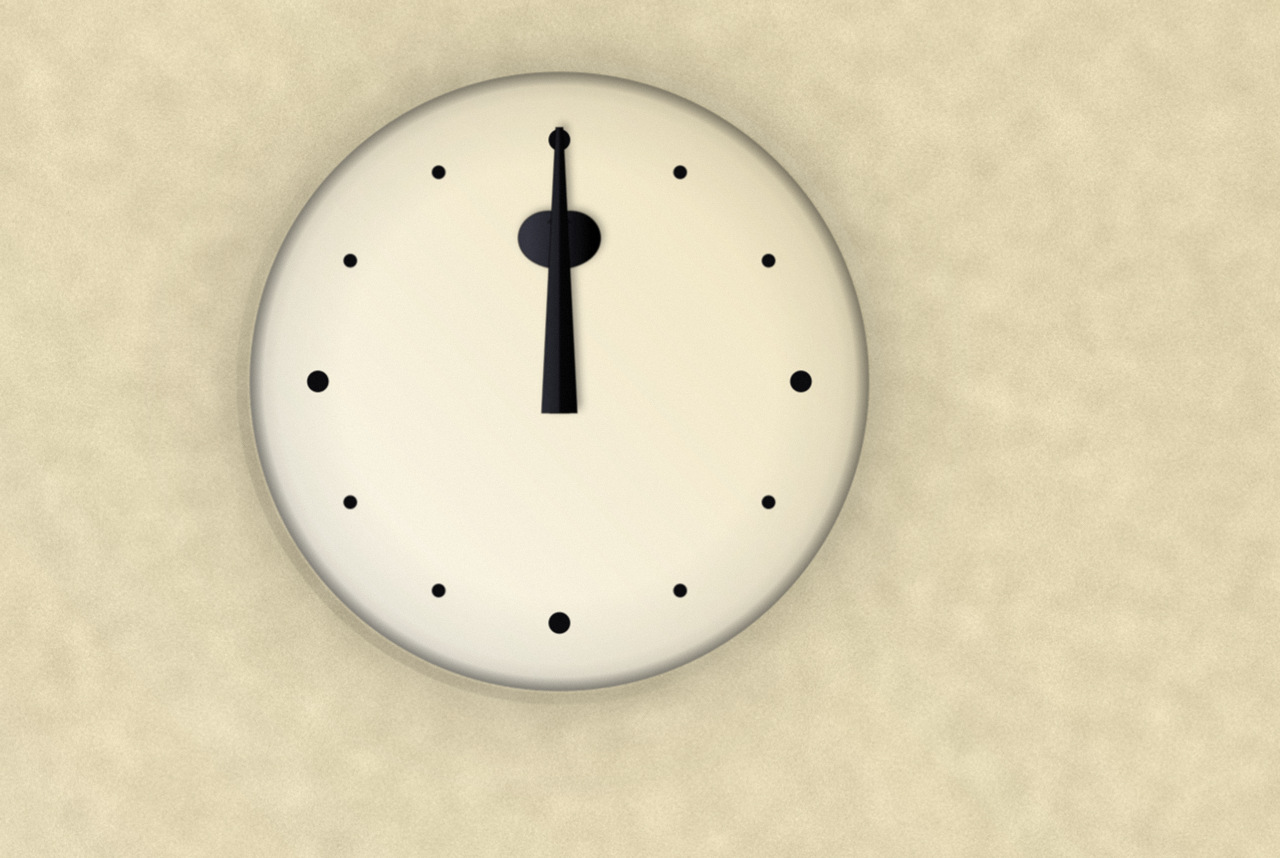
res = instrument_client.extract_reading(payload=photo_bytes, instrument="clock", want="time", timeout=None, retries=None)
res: 12:00
